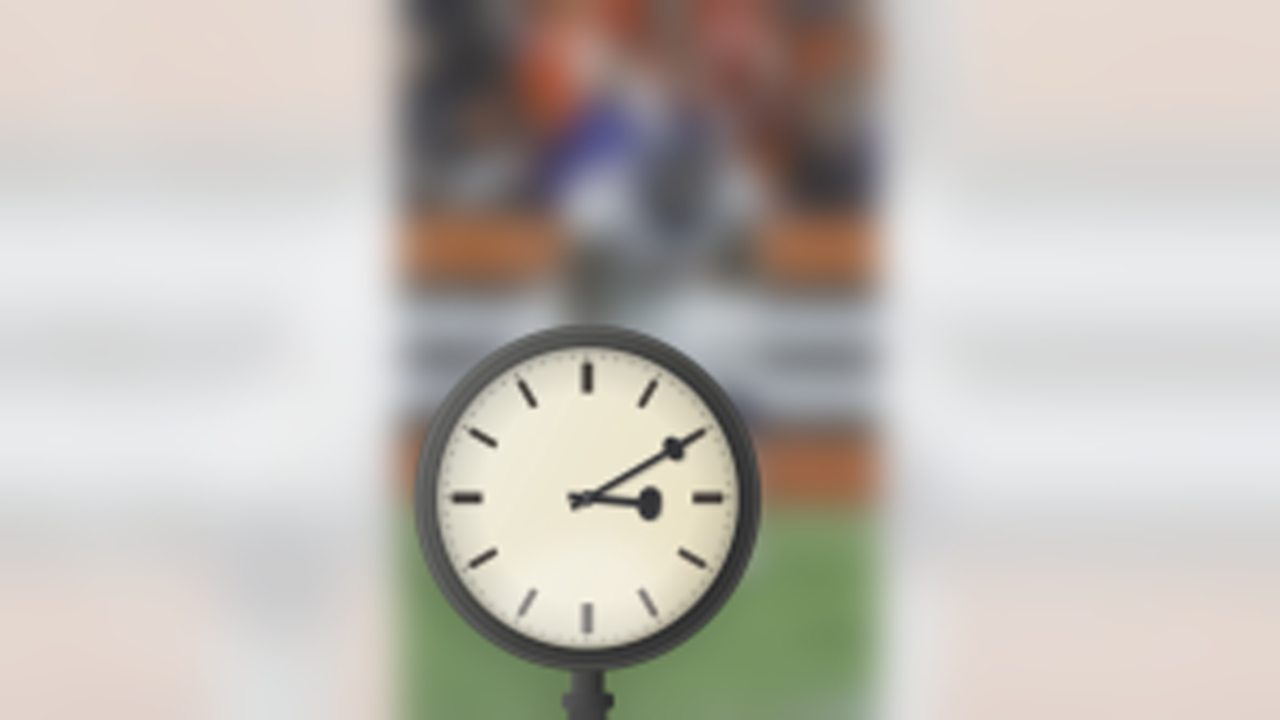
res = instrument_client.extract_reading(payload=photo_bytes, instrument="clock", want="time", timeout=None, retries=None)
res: 3:10
